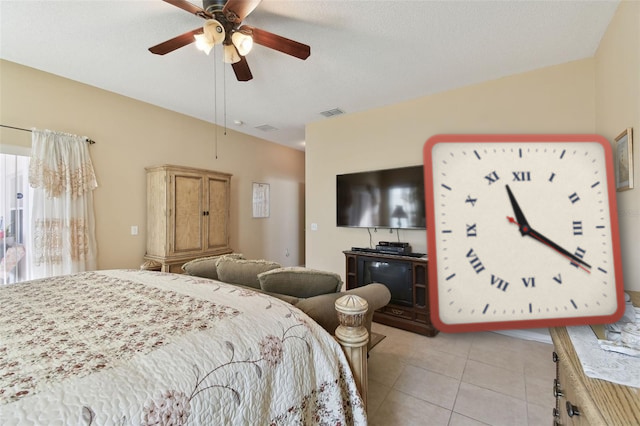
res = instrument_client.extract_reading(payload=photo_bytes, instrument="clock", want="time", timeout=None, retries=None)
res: 11:20:21
